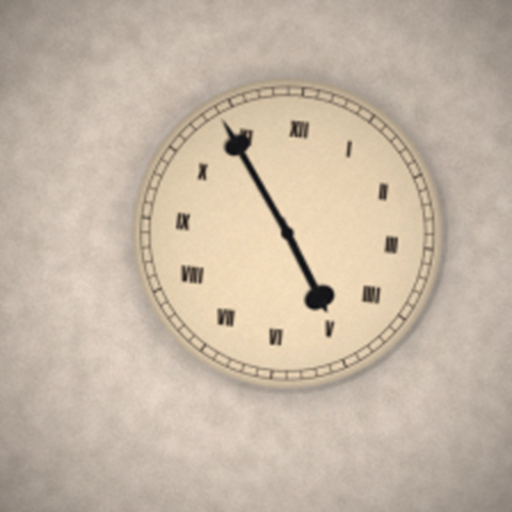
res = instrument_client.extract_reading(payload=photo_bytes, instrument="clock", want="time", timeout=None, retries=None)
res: 4:54
